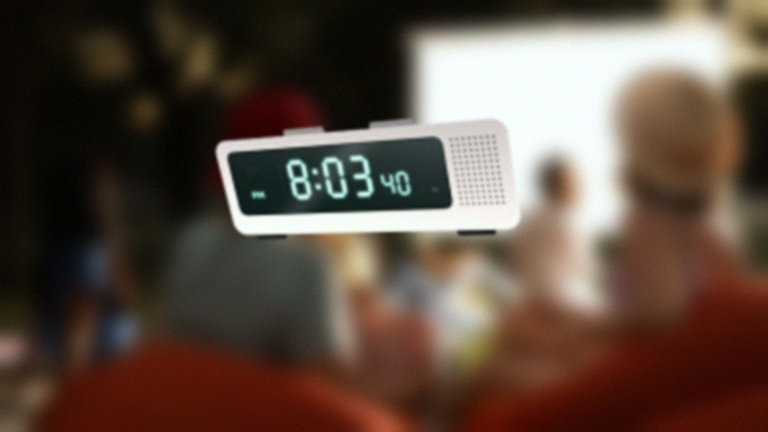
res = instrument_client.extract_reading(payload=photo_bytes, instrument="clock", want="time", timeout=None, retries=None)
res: 8:03:40
